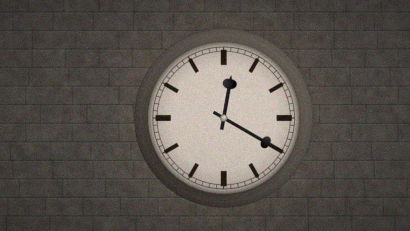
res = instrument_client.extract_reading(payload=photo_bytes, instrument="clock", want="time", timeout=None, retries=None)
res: 12:20
